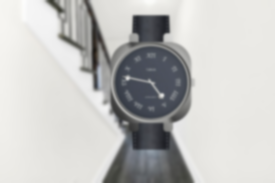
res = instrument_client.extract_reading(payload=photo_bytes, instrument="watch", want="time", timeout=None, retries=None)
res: 4:47
